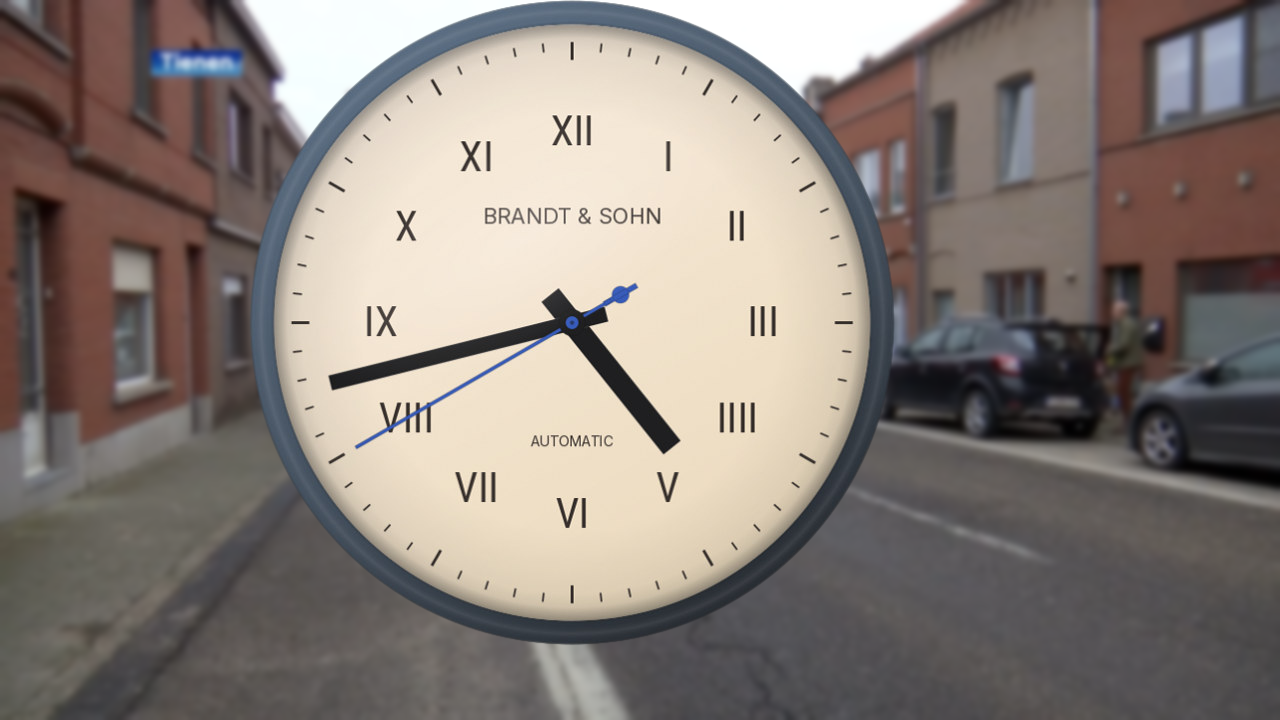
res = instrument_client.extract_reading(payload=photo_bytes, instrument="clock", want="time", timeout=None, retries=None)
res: 4:42:40
